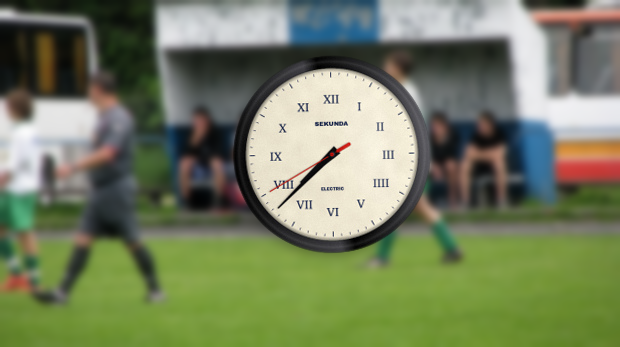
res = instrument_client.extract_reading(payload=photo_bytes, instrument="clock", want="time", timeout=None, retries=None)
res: 7:37:40
